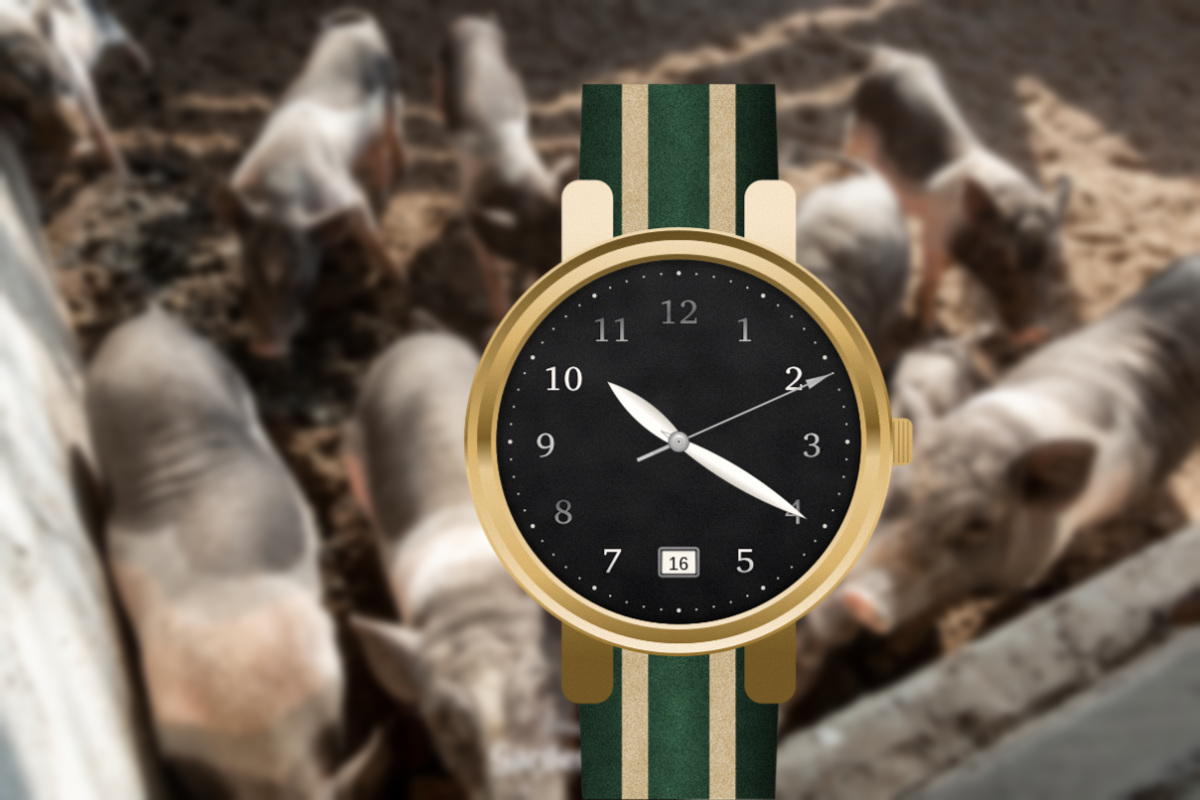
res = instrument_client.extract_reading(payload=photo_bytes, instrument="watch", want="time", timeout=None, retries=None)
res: 10:20:11
